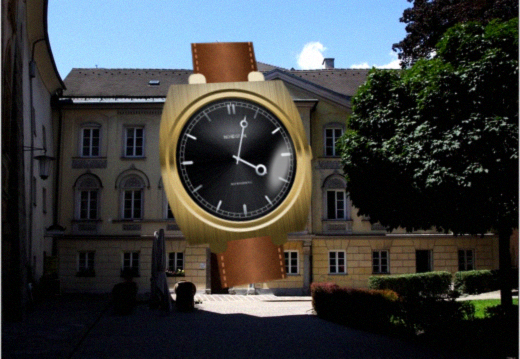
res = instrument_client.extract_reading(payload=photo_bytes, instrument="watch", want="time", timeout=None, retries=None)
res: 4:03
